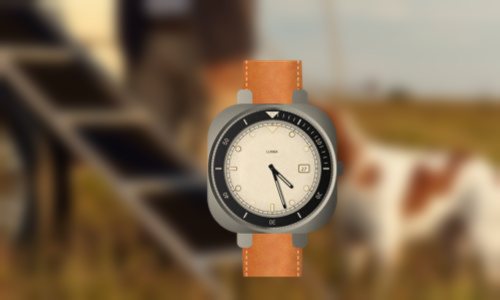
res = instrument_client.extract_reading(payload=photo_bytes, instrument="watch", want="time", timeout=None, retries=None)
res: 4:27
